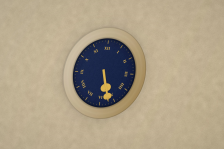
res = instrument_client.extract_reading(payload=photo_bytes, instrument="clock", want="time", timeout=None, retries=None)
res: 5:27
